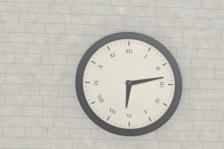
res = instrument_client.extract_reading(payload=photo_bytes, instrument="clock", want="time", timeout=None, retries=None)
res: 6:13
